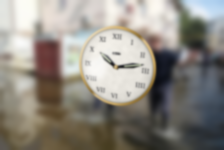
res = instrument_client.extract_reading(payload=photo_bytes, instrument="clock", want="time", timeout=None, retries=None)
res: 10:13
